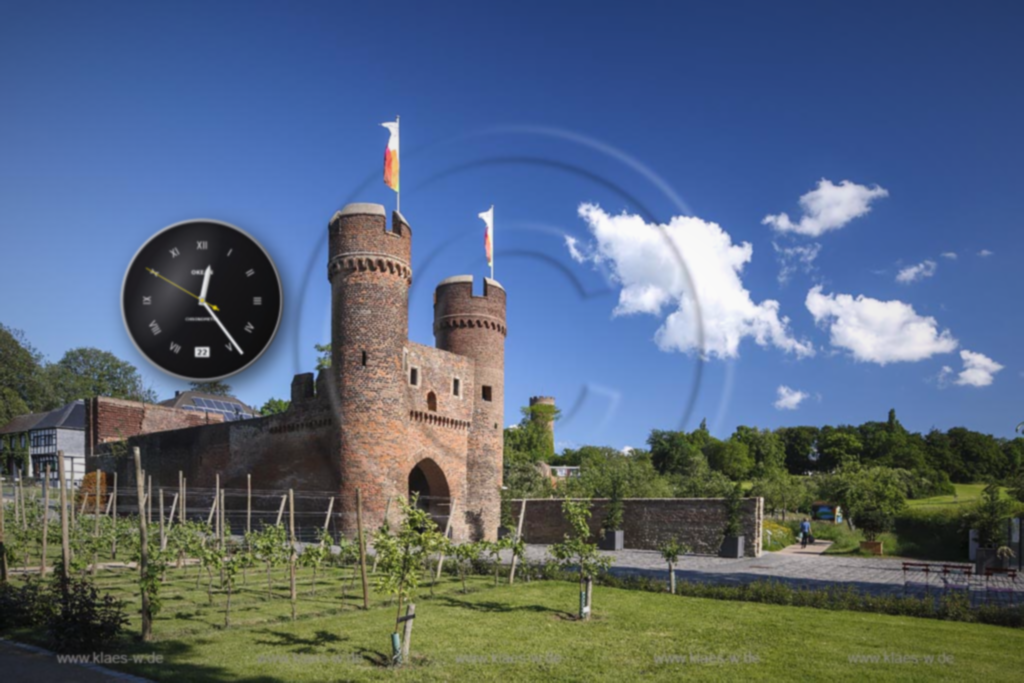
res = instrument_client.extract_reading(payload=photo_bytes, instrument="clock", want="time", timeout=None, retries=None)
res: 12:23:50
